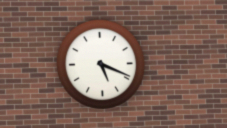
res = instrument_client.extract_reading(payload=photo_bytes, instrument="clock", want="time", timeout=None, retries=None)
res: 5:19
